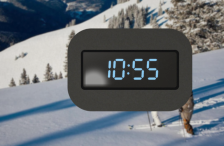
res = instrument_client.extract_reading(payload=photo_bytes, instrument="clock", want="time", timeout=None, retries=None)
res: 10:55
